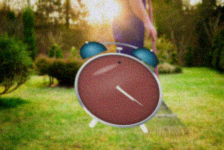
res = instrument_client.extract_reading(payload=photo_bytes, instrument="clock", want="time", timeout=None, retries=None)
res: 4:21
